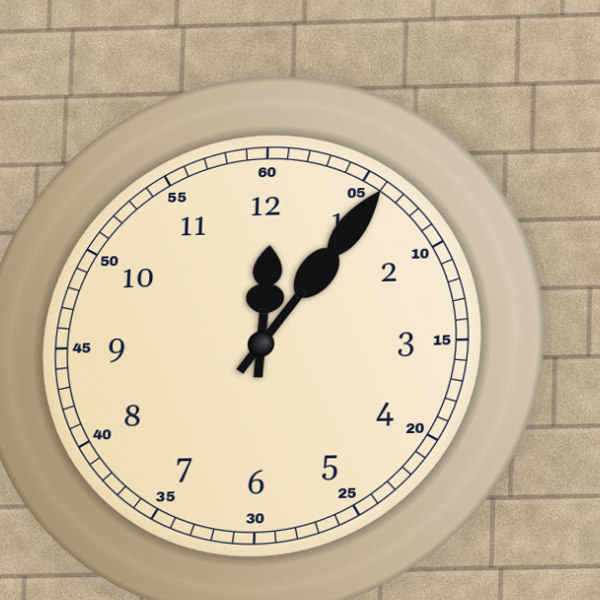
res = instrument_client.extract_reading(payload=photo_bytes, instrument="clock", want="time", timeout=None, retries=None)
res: 12:06
